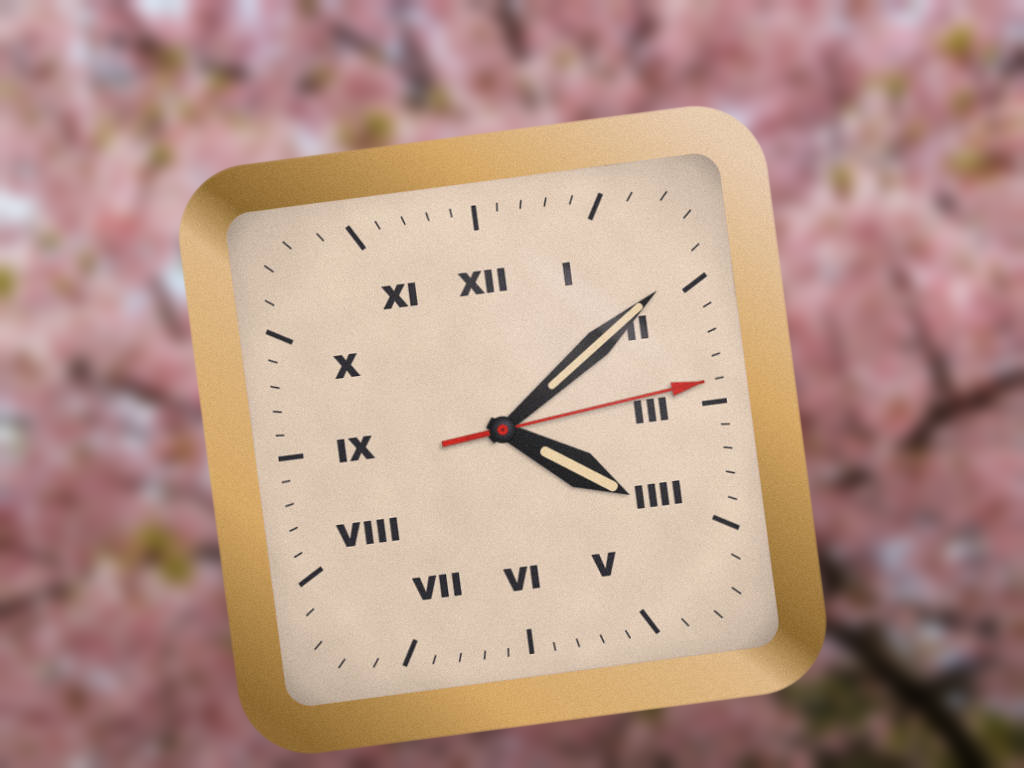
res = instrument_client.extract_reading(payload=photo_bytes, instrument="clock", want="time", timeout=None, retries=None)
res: 4:09:14
